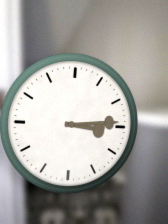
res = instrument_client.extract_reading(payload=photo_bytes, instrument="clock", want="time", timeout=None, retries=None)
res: 3:14
